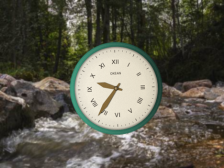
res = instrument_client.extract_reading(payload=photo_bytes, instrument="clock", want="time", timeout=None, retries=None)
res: 9:36
